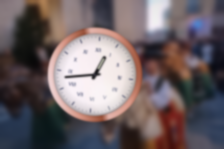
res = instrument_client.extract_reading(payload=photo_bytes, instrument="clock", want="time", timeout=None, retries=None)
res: 12:43
